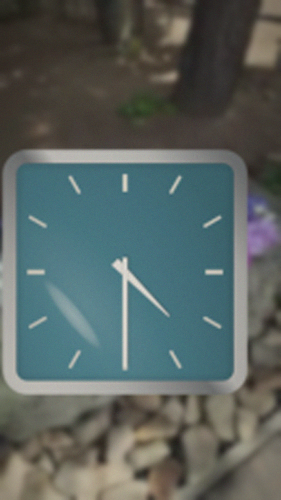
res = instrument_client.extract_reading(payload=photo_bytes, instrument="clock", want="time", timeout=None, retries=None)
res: 4:30
